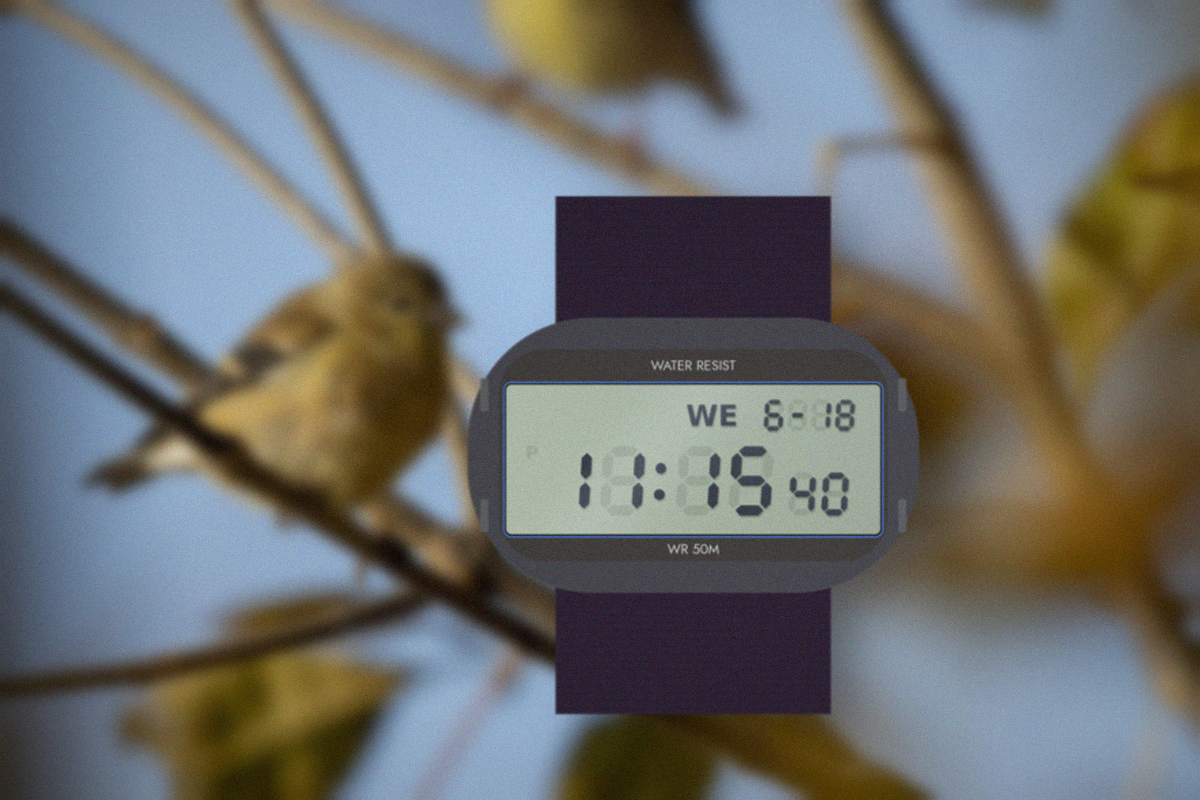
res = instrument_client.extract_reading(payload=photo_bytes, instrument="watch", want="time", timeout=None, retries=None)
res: 11:15:40
